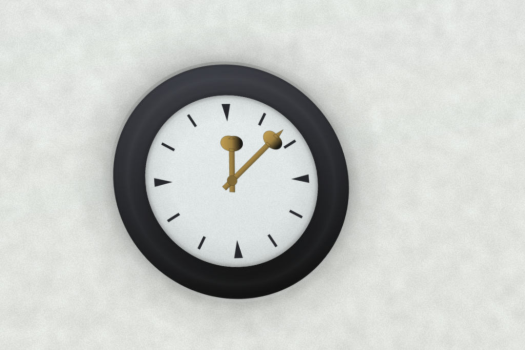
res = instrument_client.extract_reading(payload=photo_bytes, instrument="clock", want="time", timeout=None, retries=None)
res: 12:08
